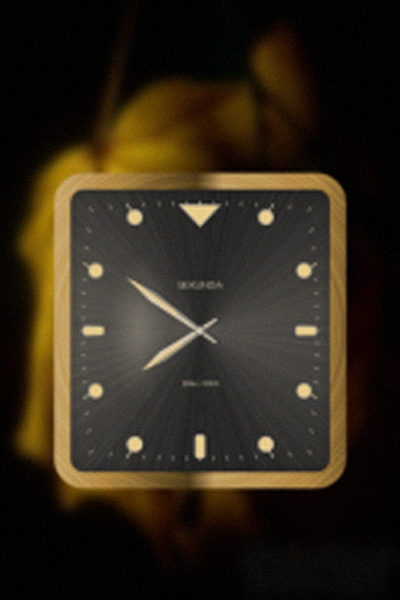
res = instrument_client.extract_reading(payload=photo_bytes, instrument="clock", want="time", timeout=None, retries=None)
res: 7:51
